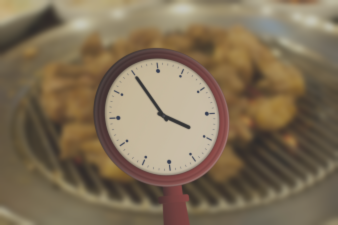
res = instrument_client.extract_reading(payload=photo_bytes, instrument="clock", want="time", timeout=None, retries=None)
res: 3:55
